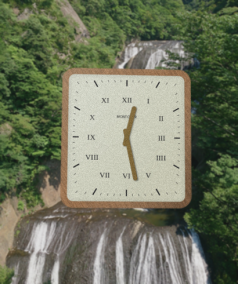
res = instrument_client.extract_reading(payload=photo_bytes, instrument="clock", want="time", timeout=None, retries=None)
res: 12:28
